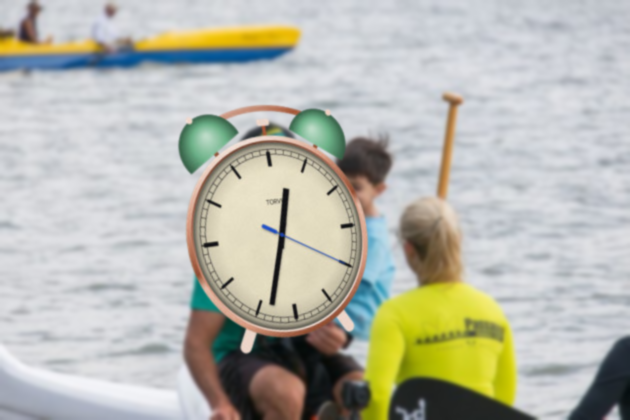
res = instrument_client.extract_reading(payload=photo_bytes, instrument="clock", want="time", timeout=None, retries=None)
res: 12:33:20
